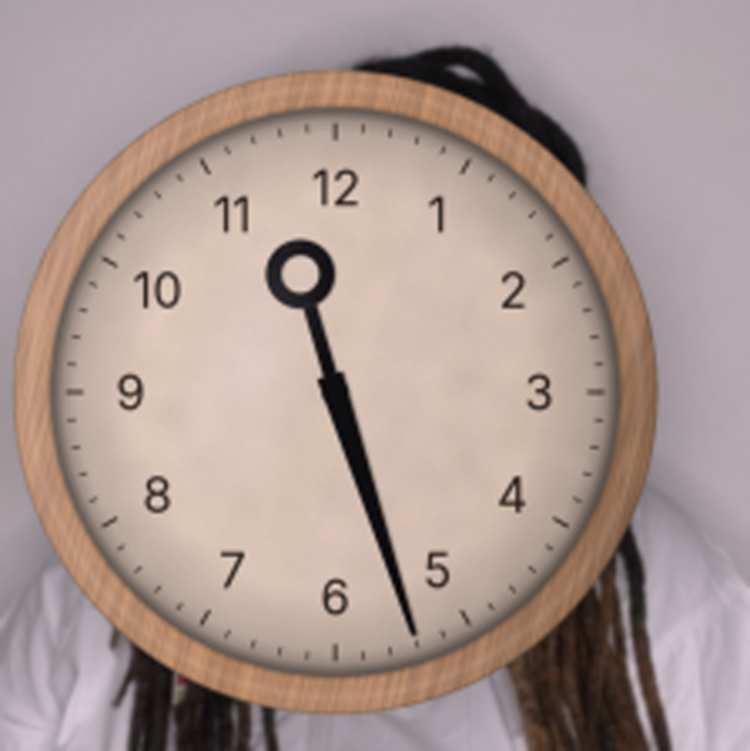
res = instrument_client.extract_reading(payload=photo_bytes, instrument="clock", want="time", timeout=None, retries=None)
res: 11:27
